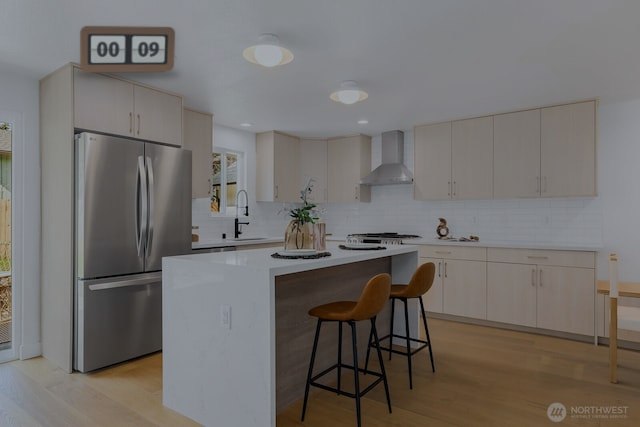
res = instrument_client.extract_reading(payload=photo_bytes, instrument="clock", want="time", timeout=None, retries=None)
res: 0:09
